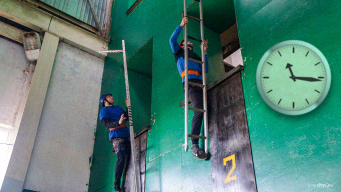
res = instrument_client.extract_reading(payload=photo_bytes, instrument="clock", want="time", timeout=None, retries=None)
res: 11:16
